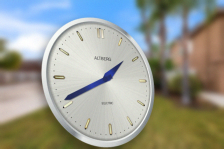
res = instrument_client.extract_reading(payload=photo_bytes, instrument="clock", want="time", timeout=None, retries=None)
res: 1:41
